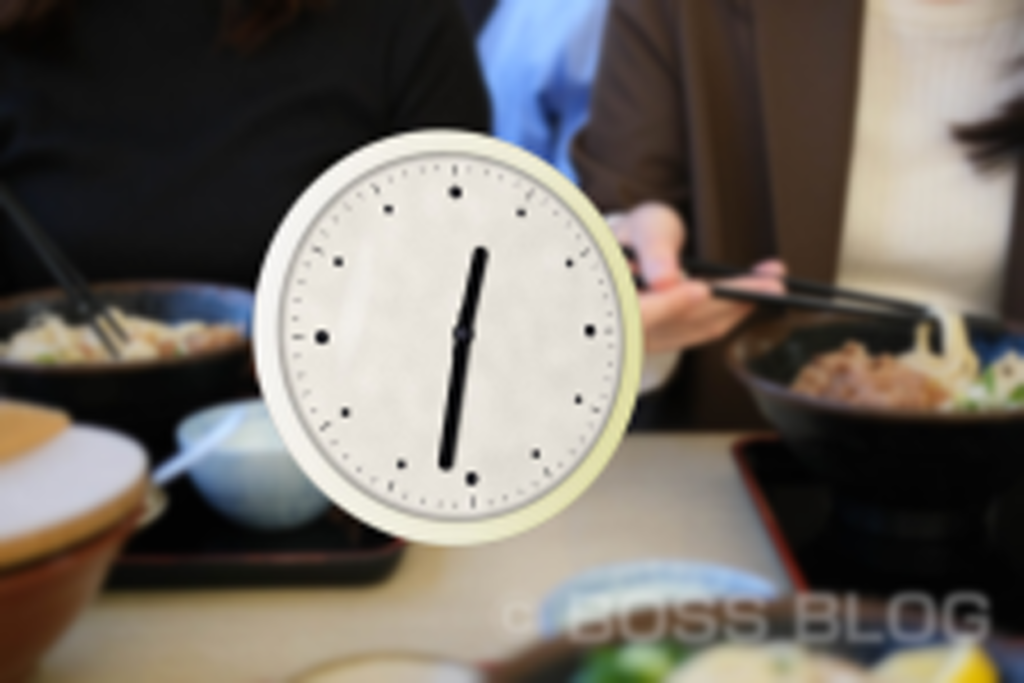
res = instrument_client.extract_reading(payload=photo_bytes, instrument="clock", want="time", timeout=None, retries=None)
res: 12:32
